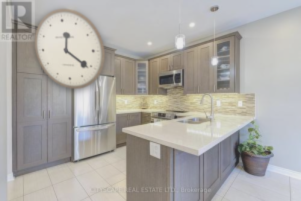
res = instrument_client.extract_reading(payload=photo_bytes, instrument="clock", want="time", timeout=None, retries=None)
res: 12:21
